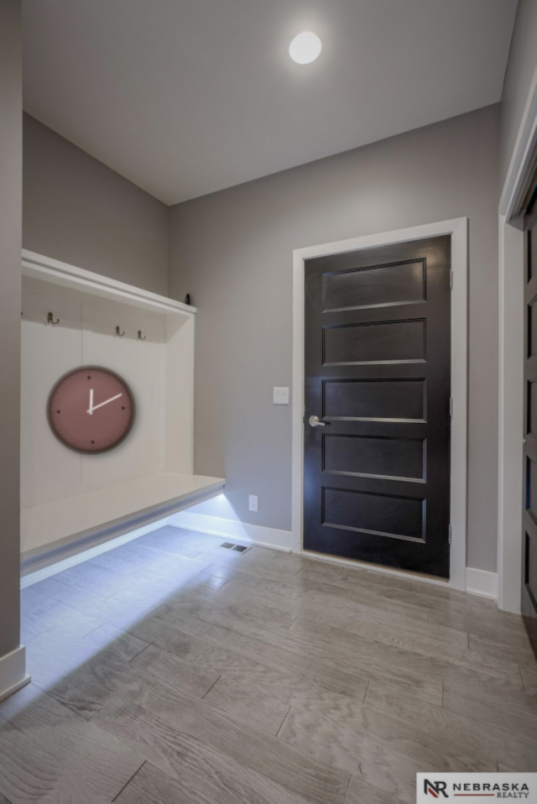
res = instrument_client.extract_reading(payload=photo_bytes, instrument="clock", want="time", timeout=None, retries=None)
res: 12:11
